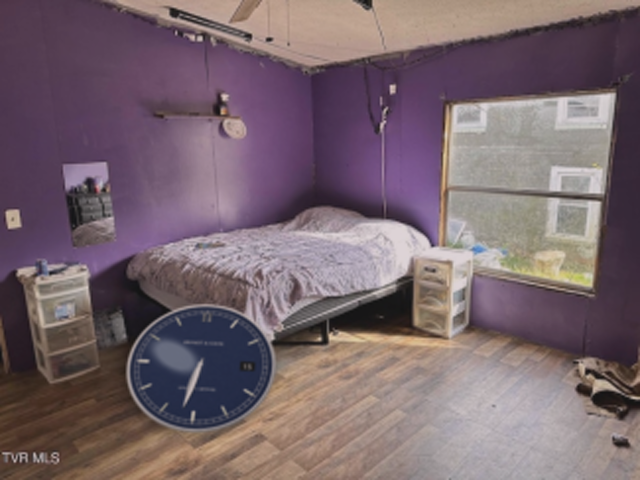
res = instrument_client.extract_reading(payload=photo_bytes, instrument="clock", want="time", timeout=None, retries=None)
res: 6:32
